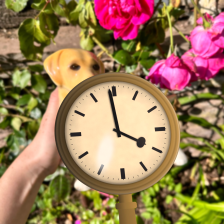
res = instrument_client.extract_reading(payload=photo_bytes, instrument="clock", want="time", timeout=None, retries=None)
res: 3:59
